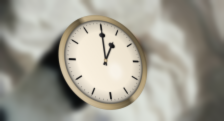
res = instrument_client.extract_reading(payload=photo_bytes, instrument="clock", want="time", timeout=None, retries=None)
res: 1:00
